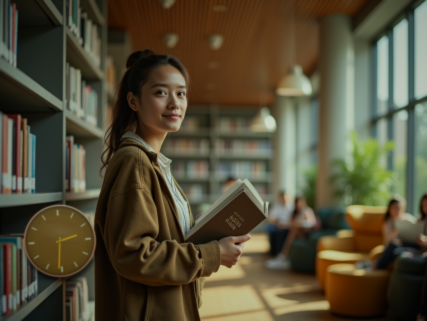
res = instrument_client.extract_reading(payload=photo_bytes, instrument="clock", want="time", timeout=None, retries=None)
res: 2:31
